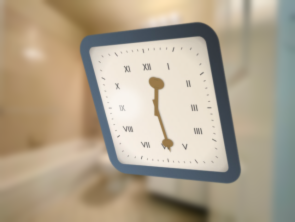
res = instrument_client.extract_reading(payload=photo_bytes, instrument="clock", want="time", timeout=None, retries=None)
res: 12:29
